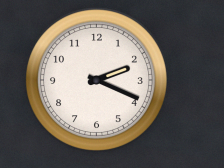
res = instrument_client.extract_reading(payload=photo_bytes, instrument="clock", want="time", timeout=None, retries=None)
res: 2:19
